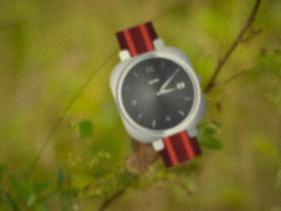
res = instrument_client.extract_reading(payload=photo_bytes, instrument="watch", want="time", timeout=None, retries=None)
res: 3:10
